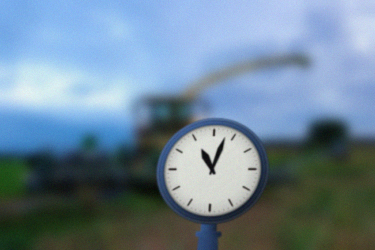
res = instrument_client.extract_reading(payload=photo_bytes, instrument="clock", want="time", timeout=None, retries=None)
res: 11:03
